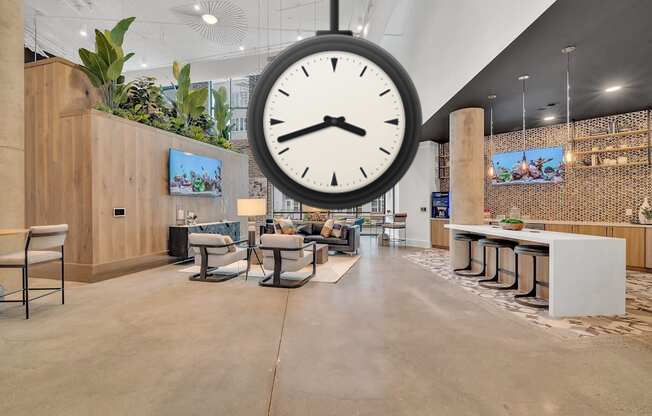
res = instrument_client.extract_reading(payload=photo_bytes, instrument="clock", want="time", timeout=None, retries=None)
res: 3:42
